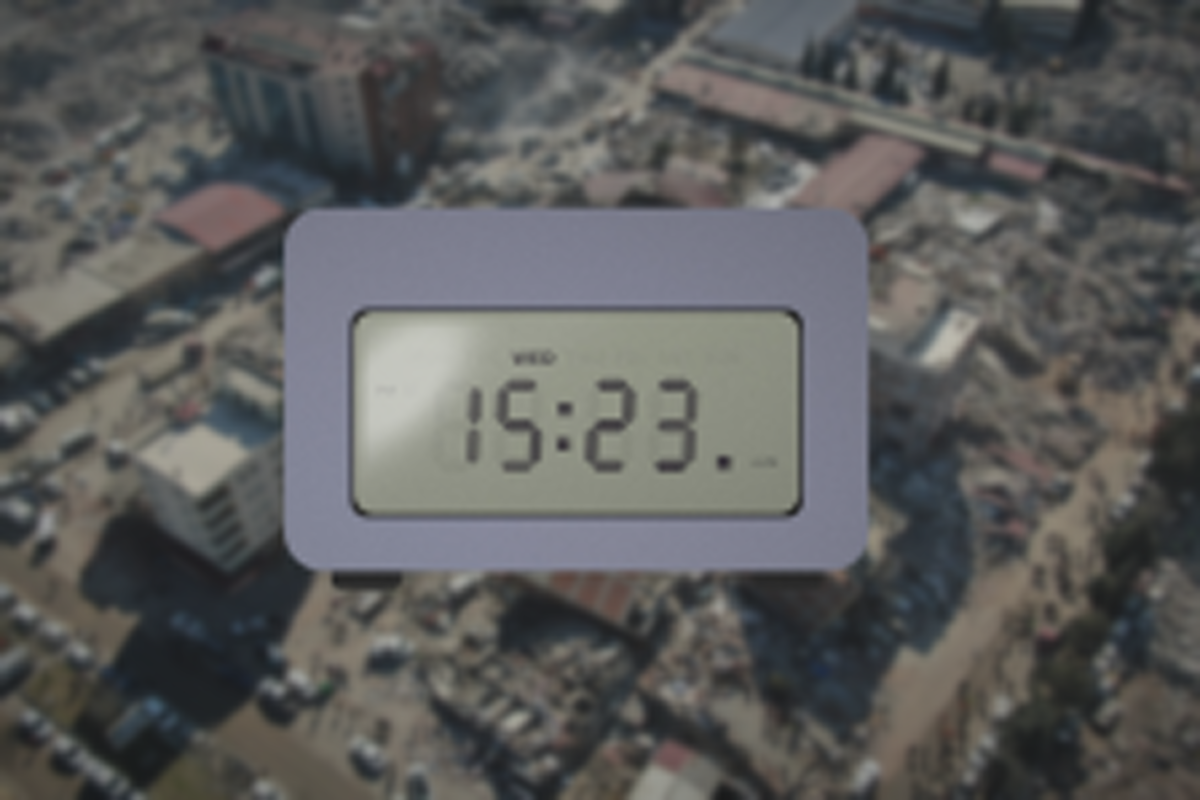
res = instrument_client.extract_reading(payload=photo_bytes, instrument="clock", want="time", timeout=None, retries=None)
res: 15:23
